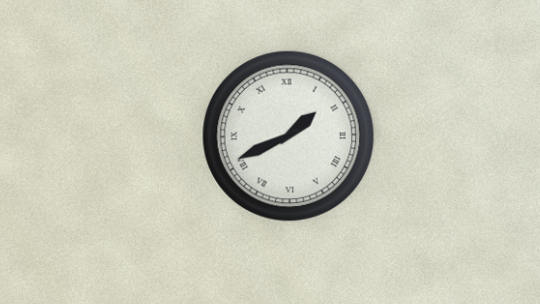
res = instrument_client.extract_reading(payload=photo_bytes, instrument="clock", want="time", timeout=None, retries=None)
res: 1:41
